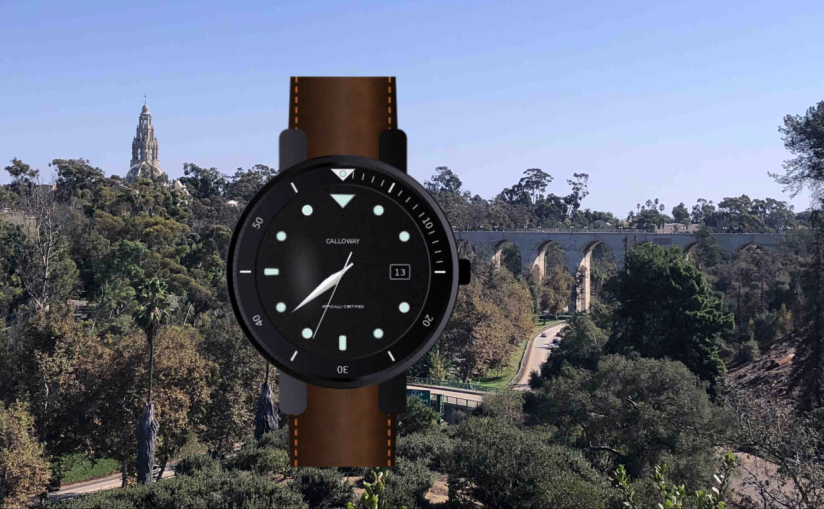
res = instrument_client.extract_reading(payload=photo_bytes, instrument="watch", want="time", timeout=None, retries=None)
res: 7:38:34
